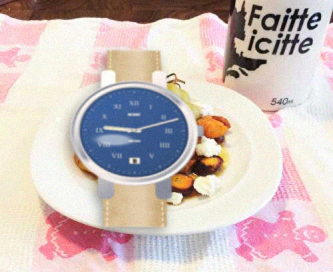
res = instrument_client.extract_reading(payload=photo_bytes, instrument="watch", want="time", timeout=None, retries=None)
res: 9:12
